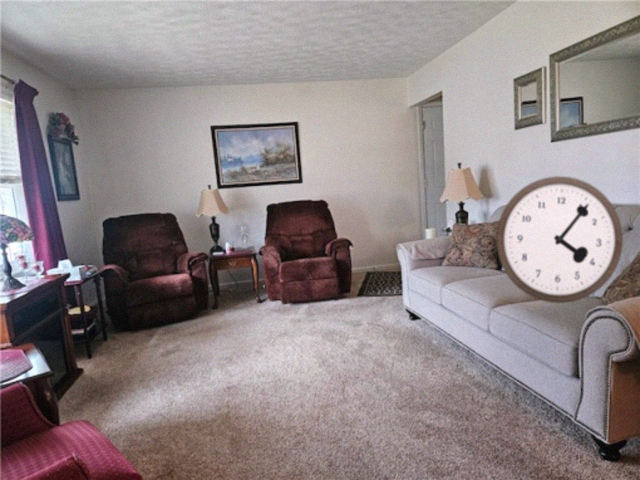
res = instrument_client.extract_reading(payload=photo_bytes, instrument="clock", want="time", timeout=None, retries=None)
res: 4:06
